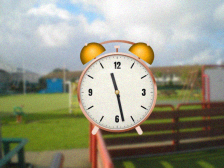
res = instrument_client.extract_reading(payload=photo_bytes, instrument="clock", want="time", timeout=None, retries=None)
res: 11:28
